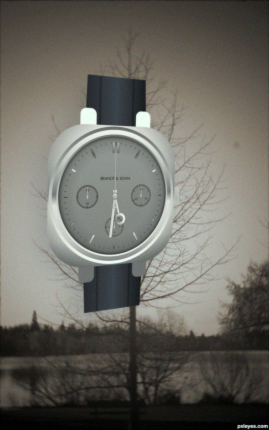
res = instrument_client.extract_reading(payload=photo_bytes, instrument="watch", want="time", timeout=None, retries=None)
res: 5:31
